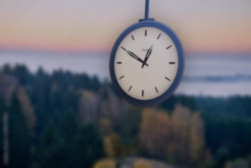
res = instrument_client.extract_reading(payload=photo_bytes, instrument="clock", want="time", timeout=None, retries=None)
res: 12:50
